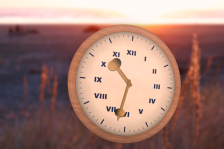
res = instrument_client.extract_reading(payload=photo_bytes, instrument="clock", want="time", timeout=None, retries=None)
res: 10:32
